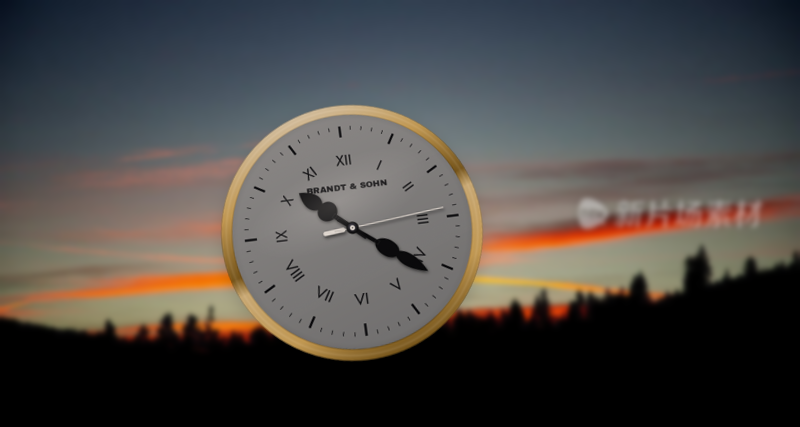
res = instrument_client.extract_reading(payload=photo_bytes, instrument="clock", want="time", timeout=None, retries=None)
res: 10:21:14
